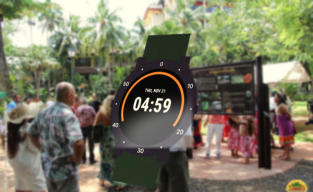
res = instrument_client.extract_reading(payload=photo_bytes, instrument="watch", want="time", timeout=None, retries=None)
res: 4:59
